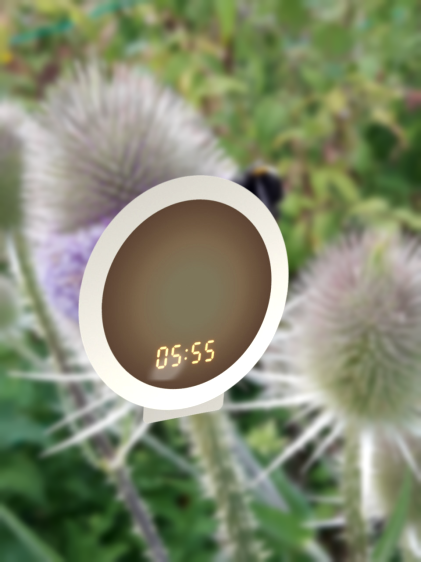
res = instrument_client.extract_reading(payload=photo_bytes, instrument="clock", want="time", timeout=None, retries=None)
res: 5:55
